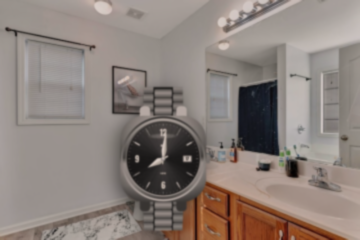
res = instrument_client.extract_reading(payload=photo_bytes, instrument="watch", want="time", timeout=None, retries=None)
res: 8:01
